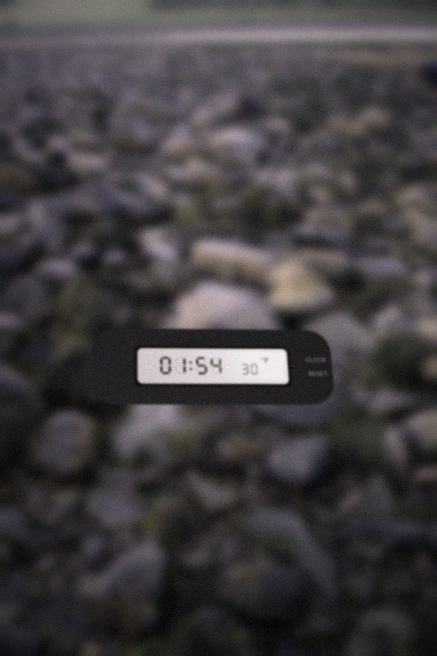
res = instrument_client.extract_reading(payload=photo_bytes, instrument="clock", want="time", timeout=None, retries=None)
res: 1:54
